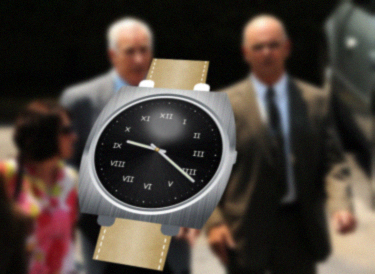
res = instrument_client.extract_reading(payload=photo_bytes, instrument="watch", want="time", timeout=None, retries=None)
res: 9:21
